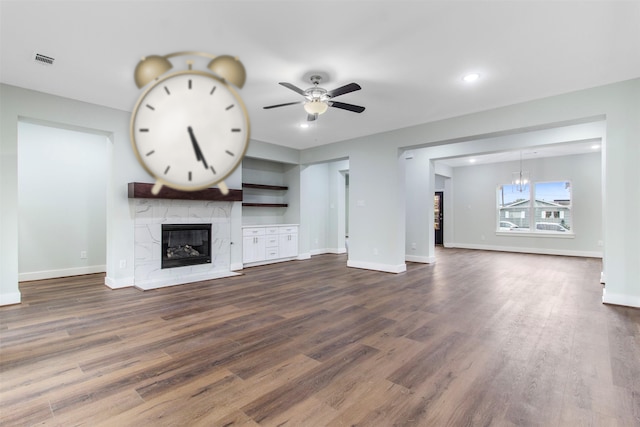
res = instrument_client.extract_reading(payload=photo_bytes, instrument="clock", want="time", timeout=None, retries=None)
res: 5:26
